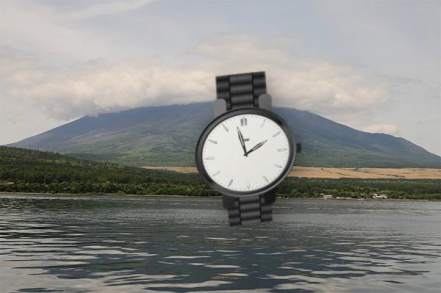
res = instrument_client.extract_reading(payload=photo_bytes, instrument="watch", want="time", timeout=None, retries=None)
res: 1:58
